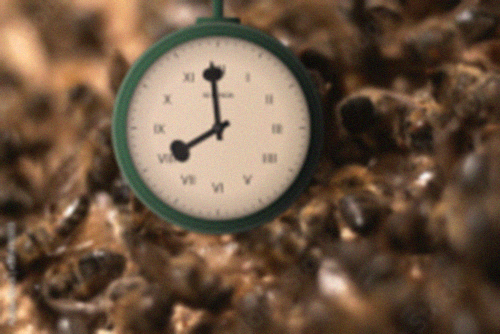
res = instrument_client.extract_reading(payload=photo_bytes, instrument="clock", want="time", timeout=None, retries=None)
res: 7:59
